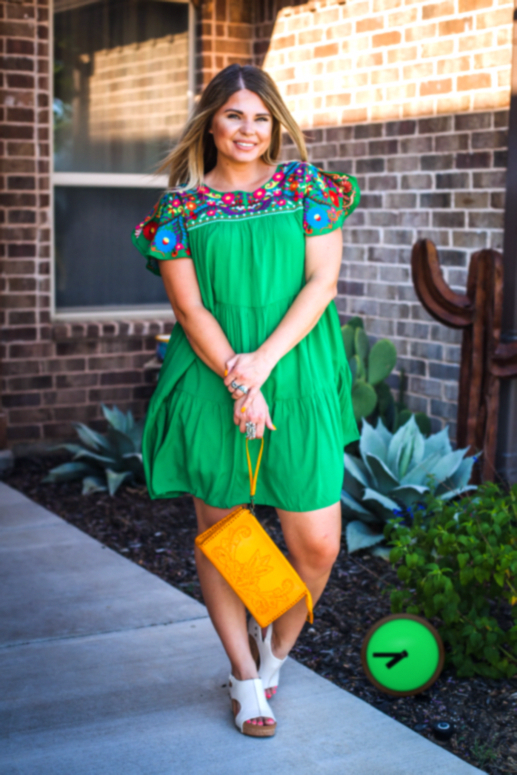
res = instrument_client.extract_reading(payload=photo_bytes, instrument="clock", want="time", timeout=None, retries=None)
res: 7:45
